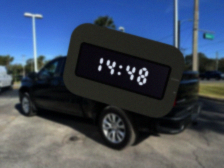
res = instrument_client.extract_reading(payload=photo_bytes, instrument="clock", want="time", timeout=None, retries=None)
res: 14:48
